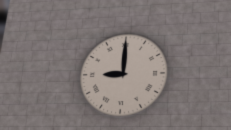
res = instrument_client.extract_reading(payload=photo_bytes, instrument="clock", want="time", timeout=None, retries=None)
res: 9:00
